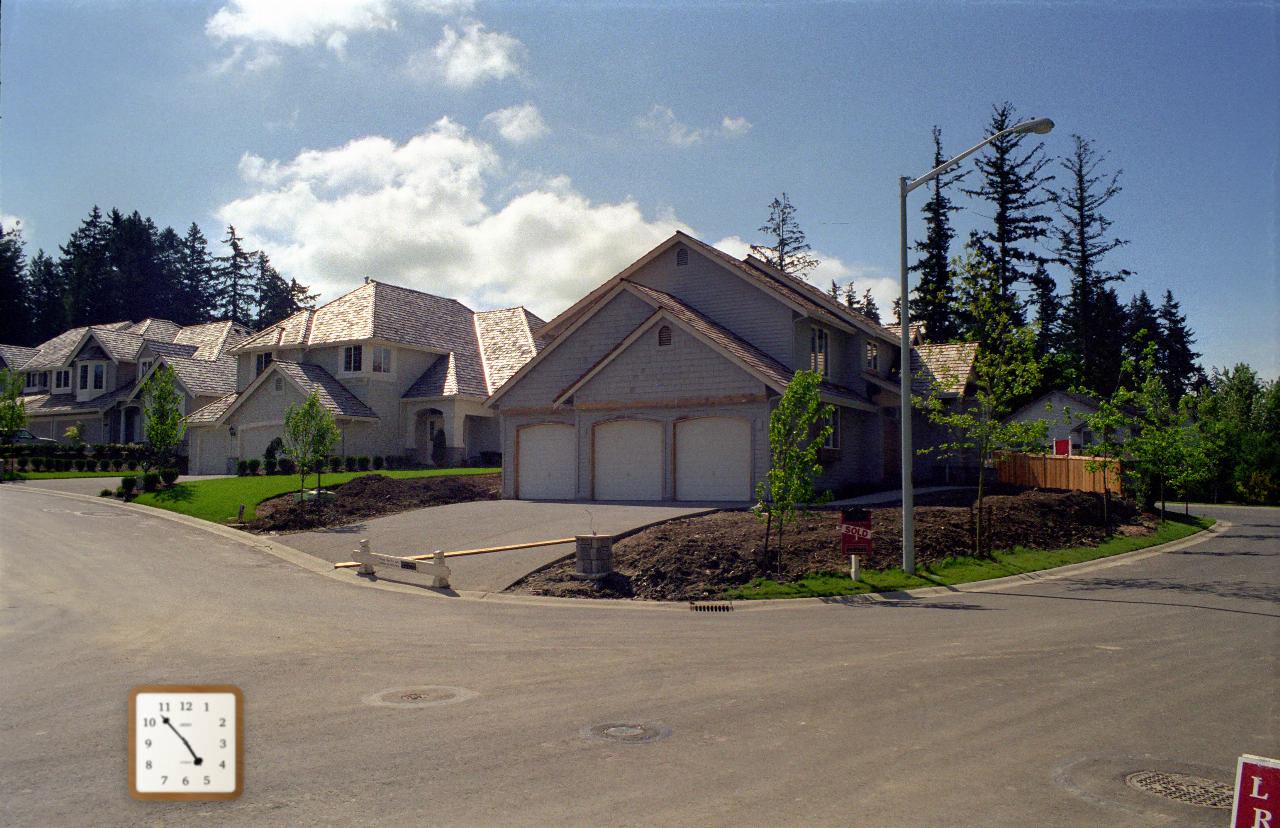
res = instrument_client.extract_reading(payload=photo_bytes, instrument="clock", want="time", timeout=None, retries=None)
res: 4:53
